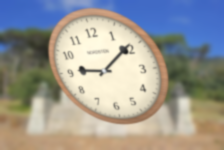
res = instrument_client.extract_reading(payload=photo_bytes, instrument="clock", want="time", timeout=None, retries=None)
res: 9:09
